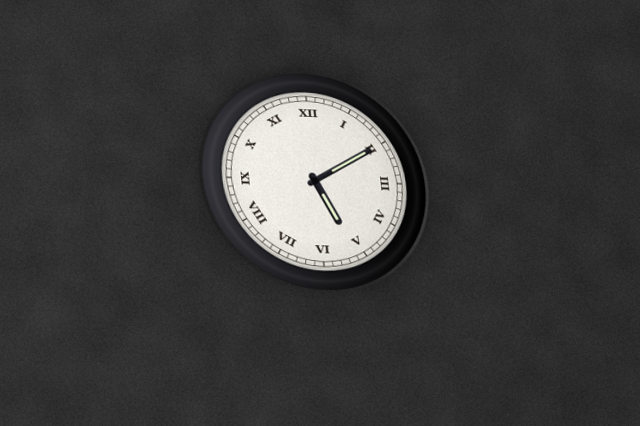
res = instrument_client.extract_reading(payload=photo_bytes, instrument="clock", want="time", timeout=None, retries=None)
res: 5:10
